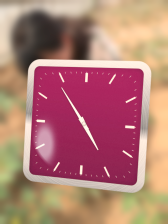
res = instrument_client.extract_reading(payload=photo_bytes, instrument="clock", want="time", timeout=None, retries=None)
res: 4:54
